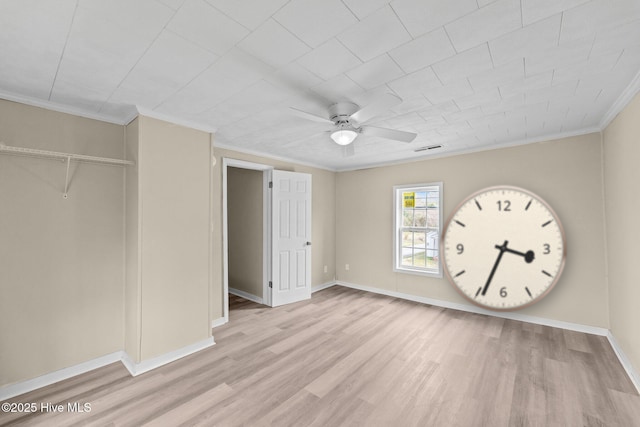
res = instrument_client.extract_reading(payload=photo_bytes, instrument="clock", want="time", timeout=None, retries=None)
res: 3:34
